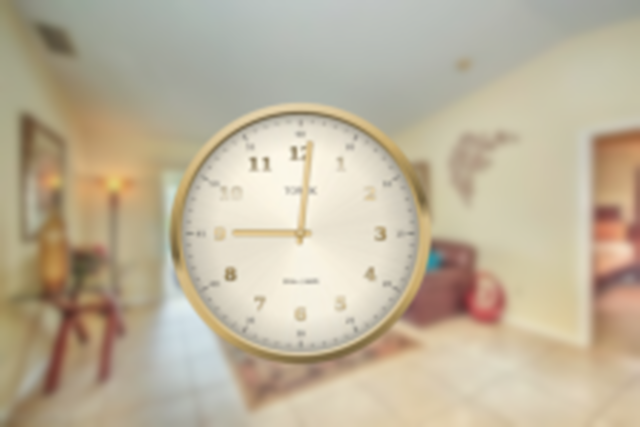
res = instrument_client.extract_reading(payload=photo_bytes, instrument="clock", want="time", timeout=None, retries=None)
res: 9:01
